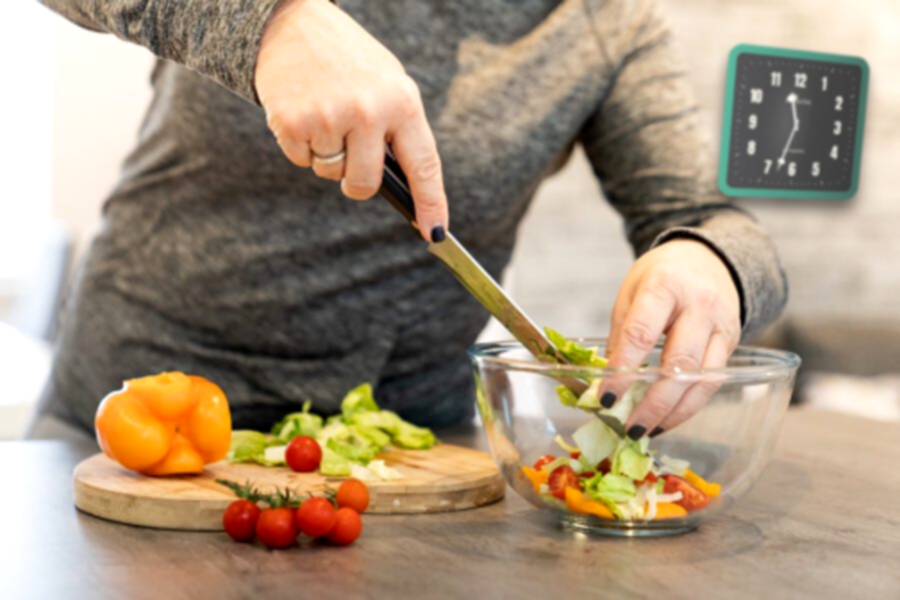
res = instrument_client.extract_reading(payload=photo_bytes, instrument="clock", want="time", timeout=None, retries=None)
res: 11:33
